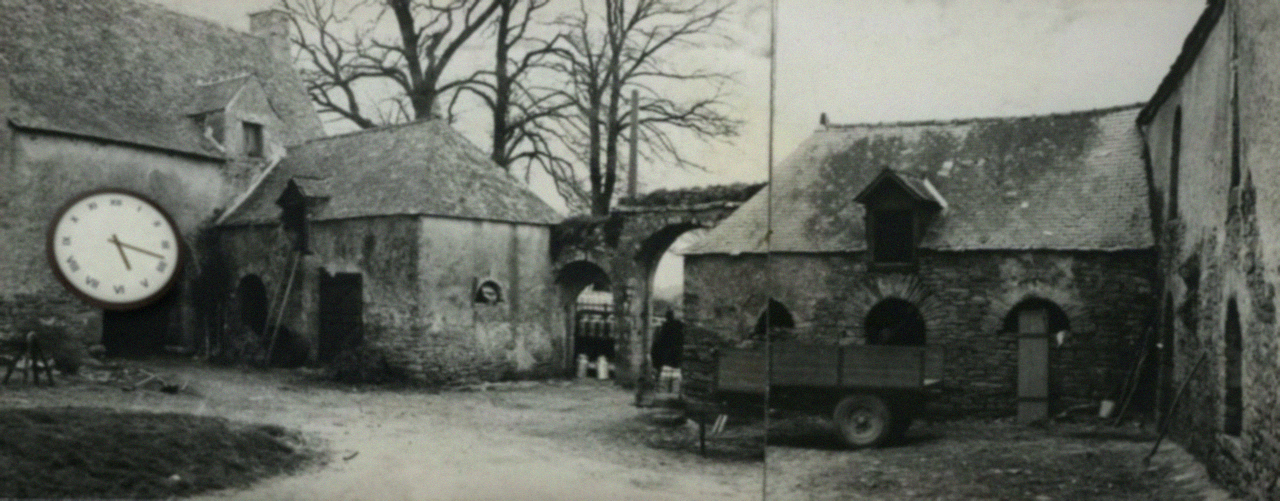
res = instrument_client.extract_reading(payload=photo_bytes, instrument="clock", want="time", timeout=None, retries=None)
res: 5:18
